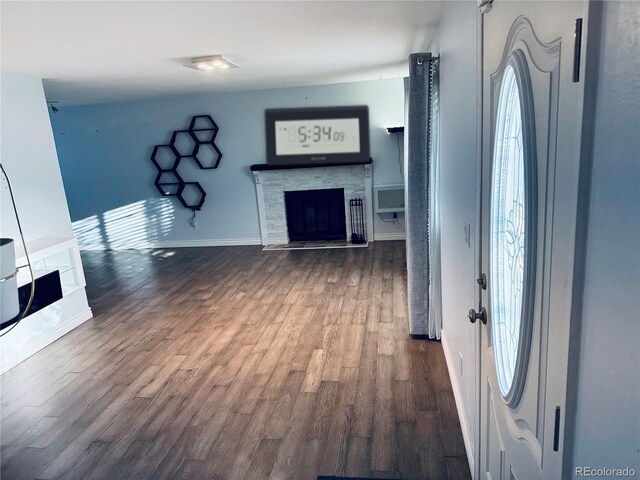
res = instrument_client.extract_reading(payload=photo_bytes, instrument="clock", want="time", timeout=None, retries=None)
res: 5:34
